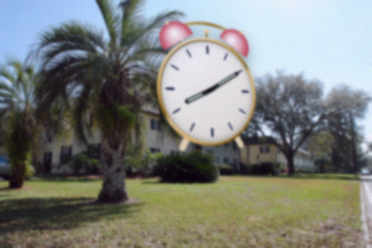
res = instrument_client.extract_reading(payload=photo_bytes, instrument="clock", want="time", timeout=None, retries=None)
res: 8:10
